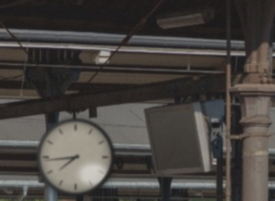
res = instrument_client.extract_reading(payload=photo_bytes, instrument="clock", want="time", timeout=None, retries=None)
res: 7:44
